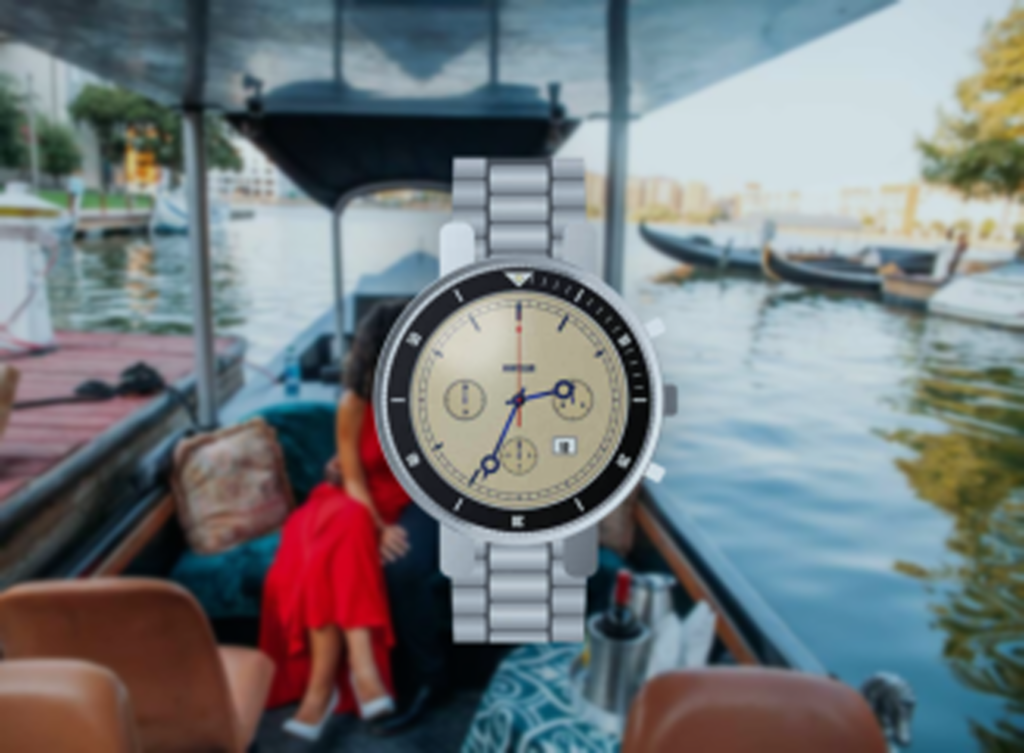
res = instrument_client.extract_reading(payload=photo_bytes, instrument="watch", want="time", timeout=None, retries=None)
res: 2:34
